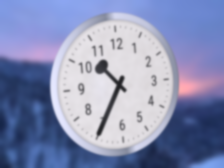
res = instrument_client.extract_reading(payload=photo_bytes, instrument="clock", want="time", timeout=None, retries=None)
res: 10:35
